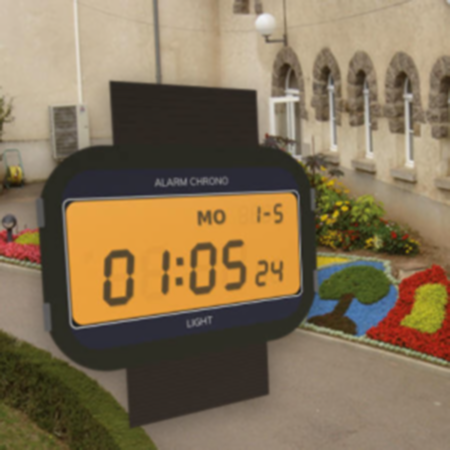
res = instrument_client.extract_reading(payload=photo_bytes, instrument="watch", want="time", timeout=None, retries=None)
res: 1:05:24
